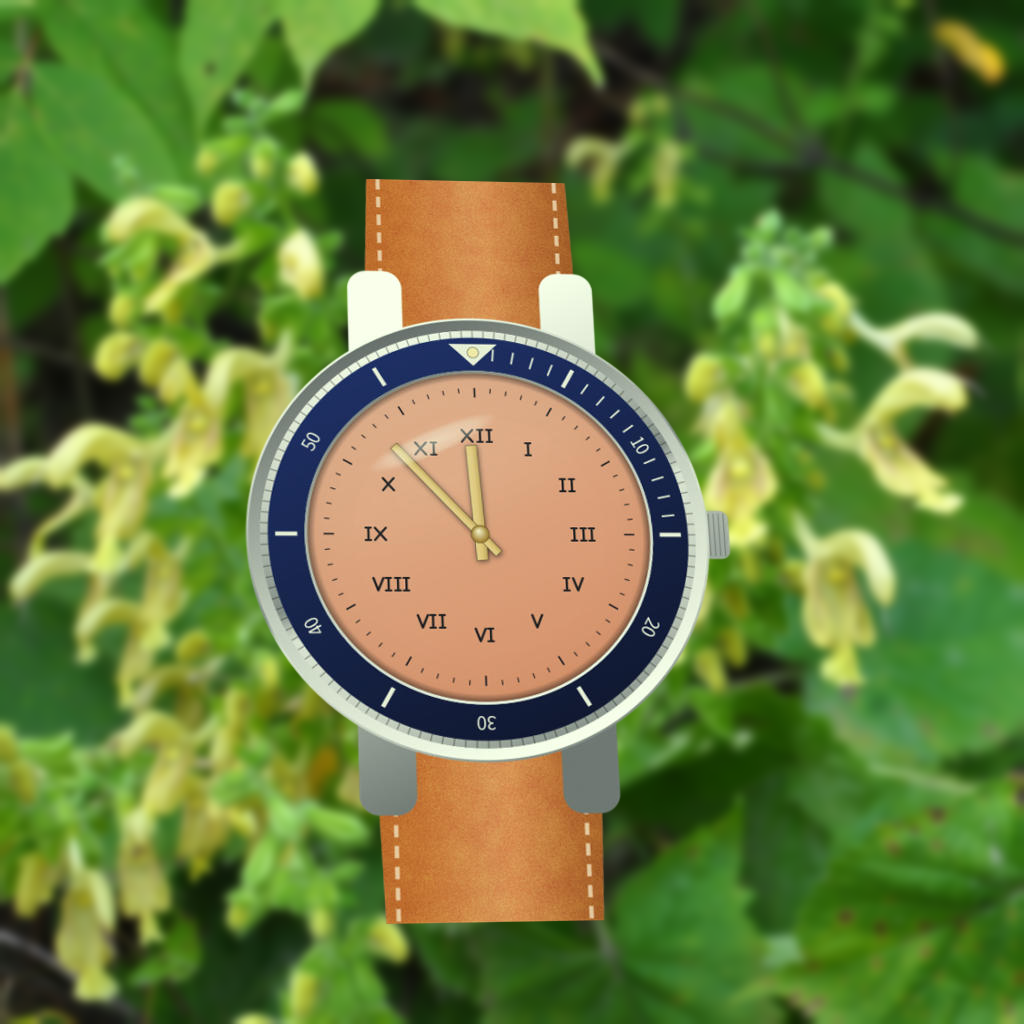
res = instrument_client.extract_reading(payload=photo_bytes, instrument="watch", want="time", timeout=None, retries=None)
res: 11:53
